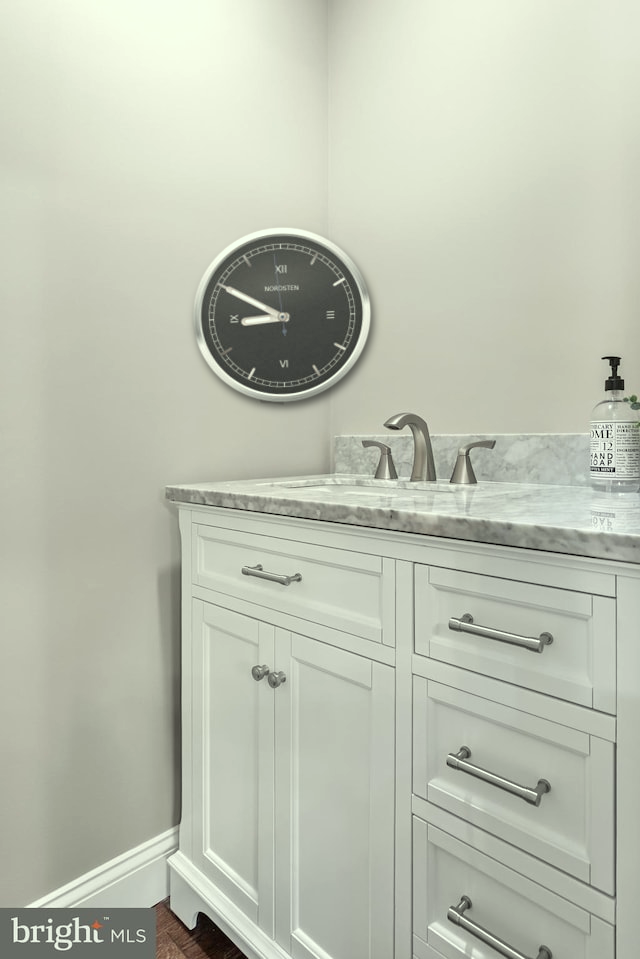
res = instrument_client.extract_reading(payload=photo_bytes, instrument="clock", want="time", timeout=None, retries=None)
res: 8:49:59
